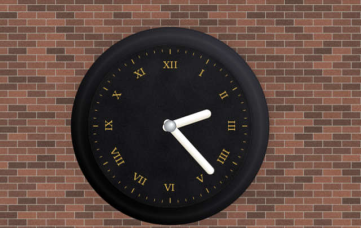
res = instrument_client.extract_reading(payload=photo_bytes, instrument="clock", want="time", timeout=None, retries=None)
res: 2:23
